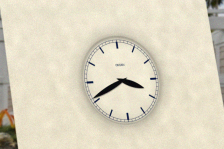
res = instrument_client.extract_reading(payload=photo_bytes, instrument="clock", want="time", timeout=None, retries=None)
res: 3:41
